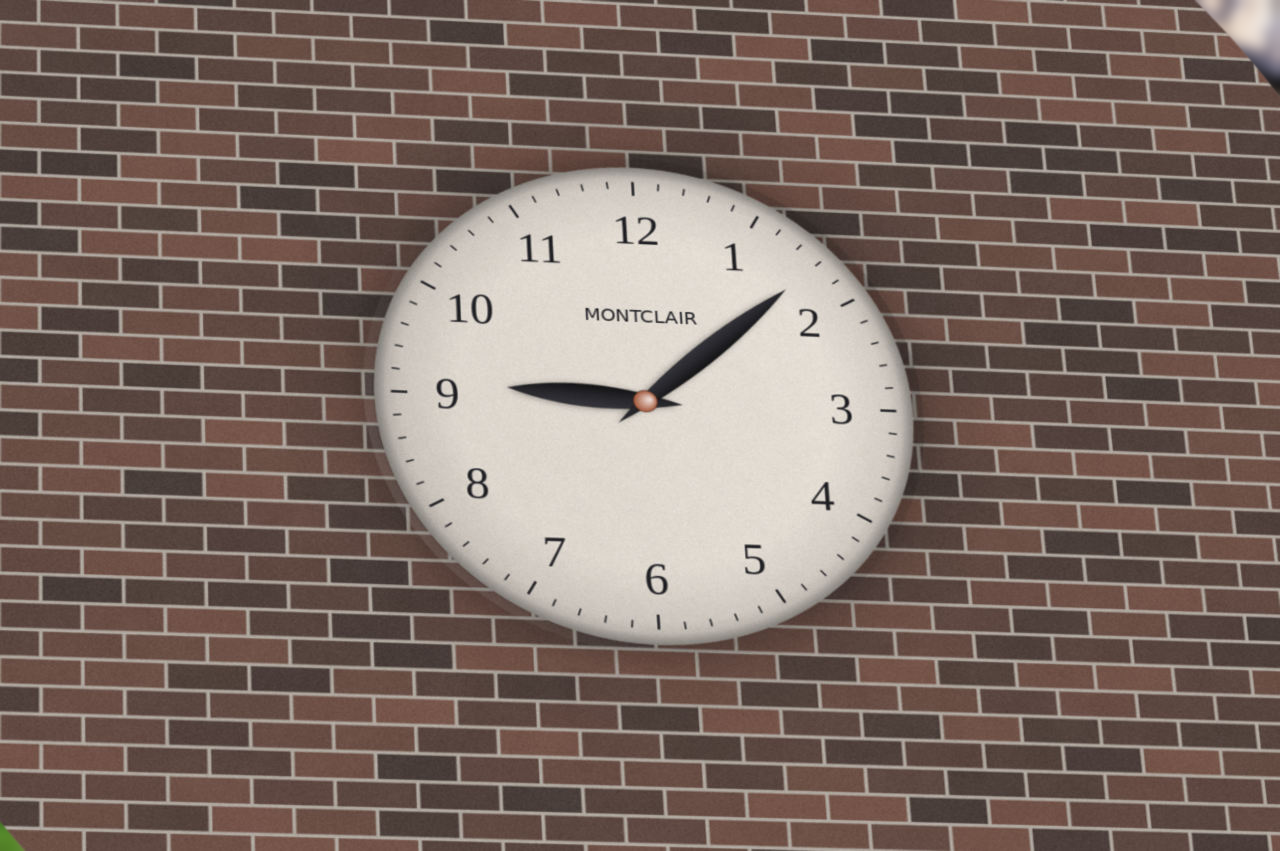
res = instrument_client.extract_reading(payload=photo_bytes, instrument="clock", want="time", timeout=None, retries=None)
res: 9:08
